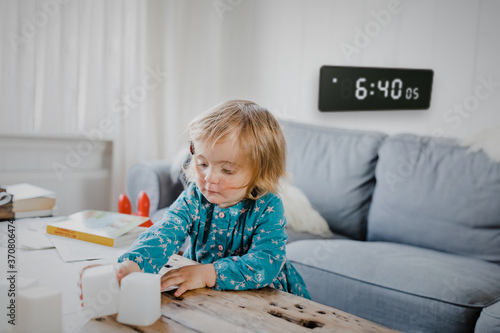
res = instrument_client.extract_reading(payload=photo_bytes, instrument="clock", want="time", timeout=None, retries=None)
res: 6:40:05
